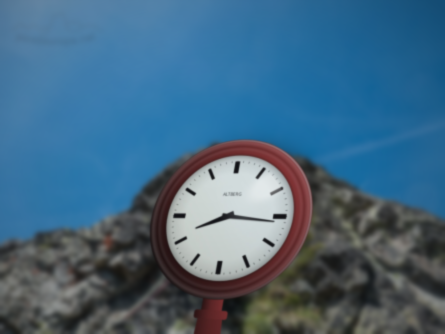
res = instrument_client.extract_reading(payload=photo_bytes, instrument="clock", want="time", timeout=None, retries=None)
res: 8:16
